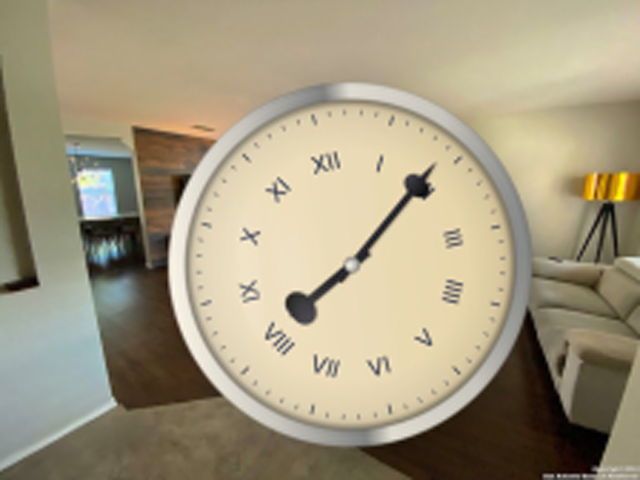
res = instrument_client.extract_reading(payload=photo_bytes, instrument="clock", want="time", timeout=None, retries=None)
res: 8:09
